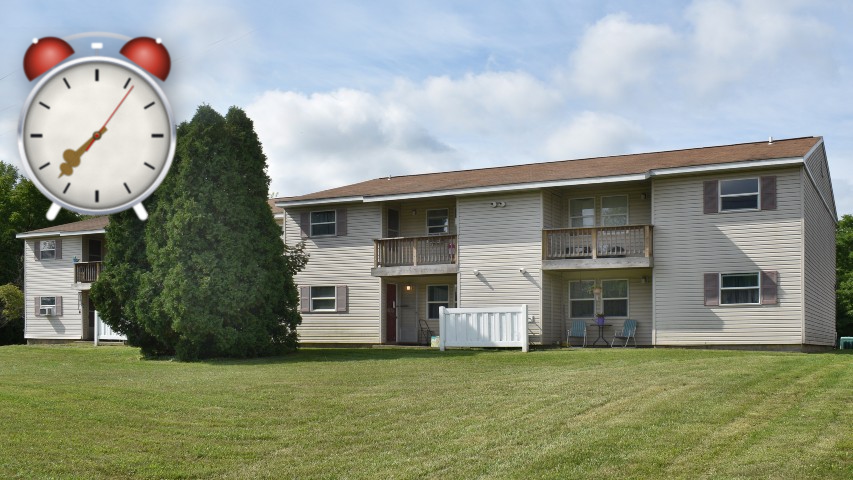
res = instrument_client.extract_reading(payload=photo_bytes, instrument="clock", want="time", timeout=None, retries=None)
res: 7:37:06
